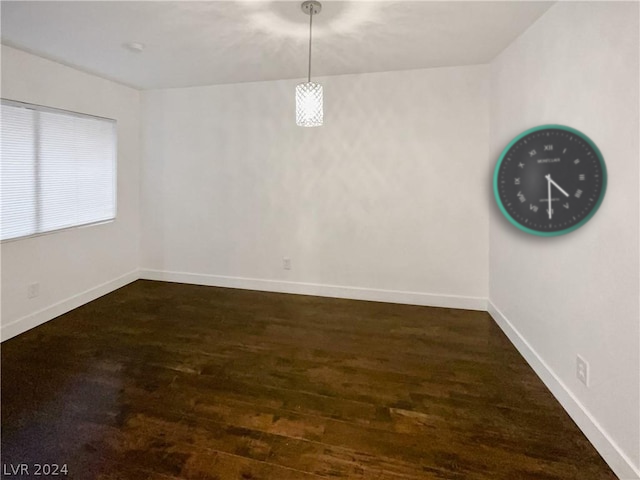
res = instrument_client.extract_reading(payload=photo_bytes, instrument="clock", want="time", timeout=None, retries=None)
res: 4:30
